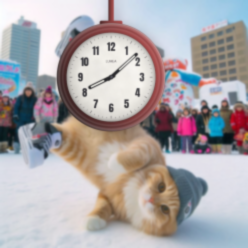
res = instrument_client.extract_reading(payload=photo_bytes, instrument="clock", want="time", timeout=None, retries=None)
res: 8:08
